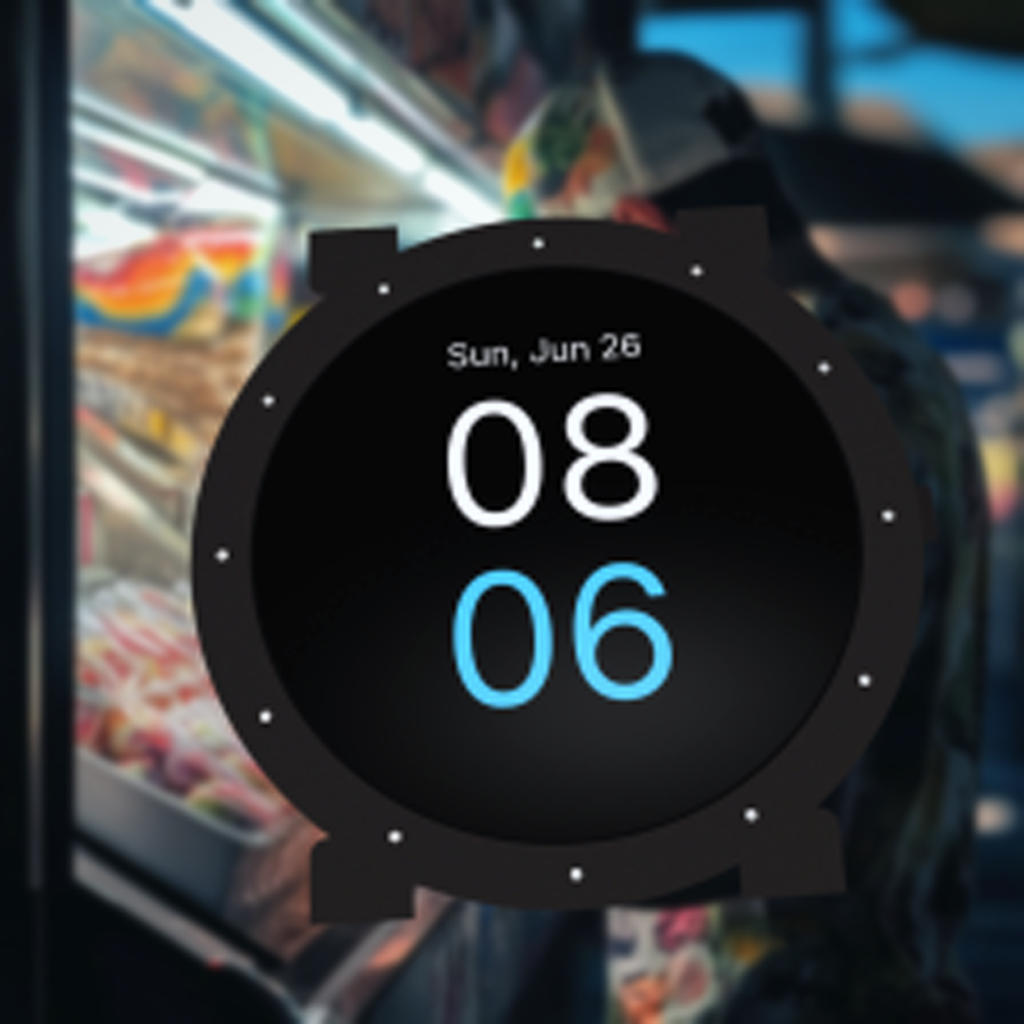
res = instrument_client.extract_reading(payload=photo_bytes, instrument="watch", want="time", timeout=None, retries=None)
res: 8:06
